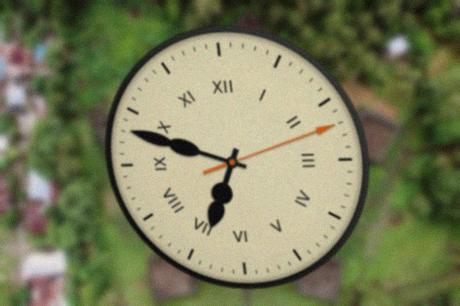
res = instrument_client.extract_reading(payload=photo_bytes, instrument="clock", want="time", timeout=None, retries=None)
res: 6:48:12
